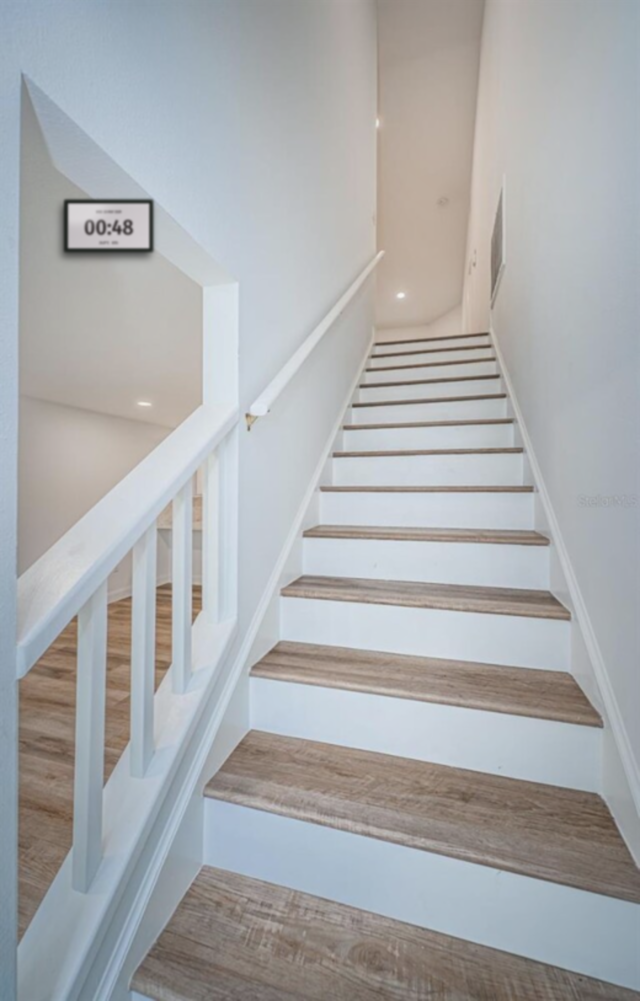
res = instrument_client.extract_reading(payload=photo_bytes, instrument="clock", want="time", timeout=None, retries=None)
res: 0:48
